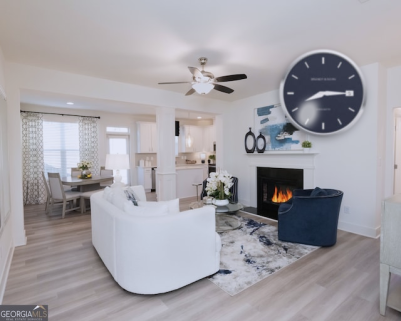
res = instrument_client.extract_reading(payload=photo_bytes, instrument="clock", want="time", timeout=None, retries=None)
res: 8:15
